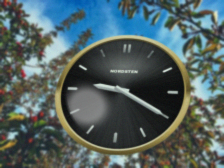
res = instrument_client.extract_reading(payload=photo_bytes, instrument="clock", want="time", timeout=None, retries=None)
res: 9:20
